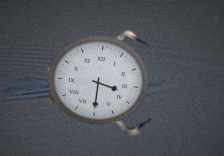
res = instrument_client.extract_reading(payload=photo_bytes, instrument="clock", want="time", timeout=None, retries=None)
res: 3:30
